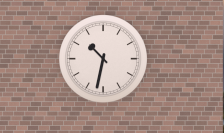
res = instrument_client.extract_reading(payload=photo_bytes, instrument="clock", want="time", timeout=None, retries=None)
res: 10:32
